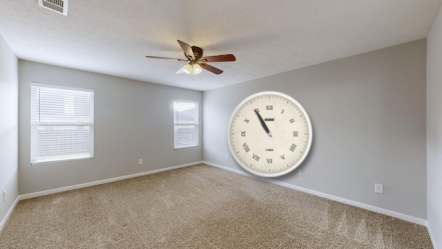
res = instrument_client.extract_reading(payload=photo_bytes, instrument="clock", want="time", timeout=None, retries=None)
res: 10:55
